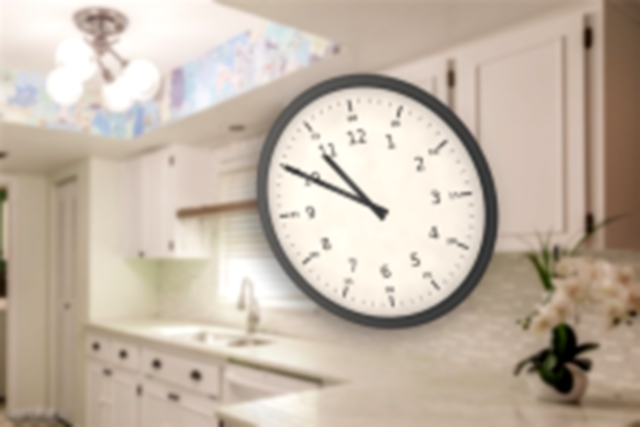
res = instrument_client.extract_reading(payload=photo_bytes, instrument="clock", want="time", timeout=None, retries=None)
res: 10:50
